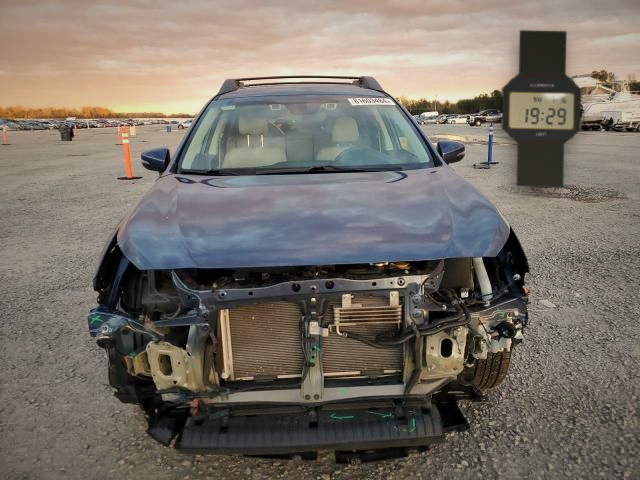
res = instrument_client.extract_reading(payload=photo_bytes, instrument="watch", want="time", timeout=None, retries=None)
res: 19:29
